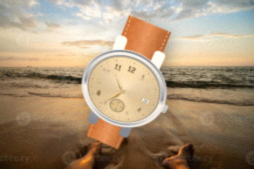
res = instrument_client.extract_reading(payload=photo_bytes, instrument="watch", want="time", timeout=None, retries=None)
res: 10:36
